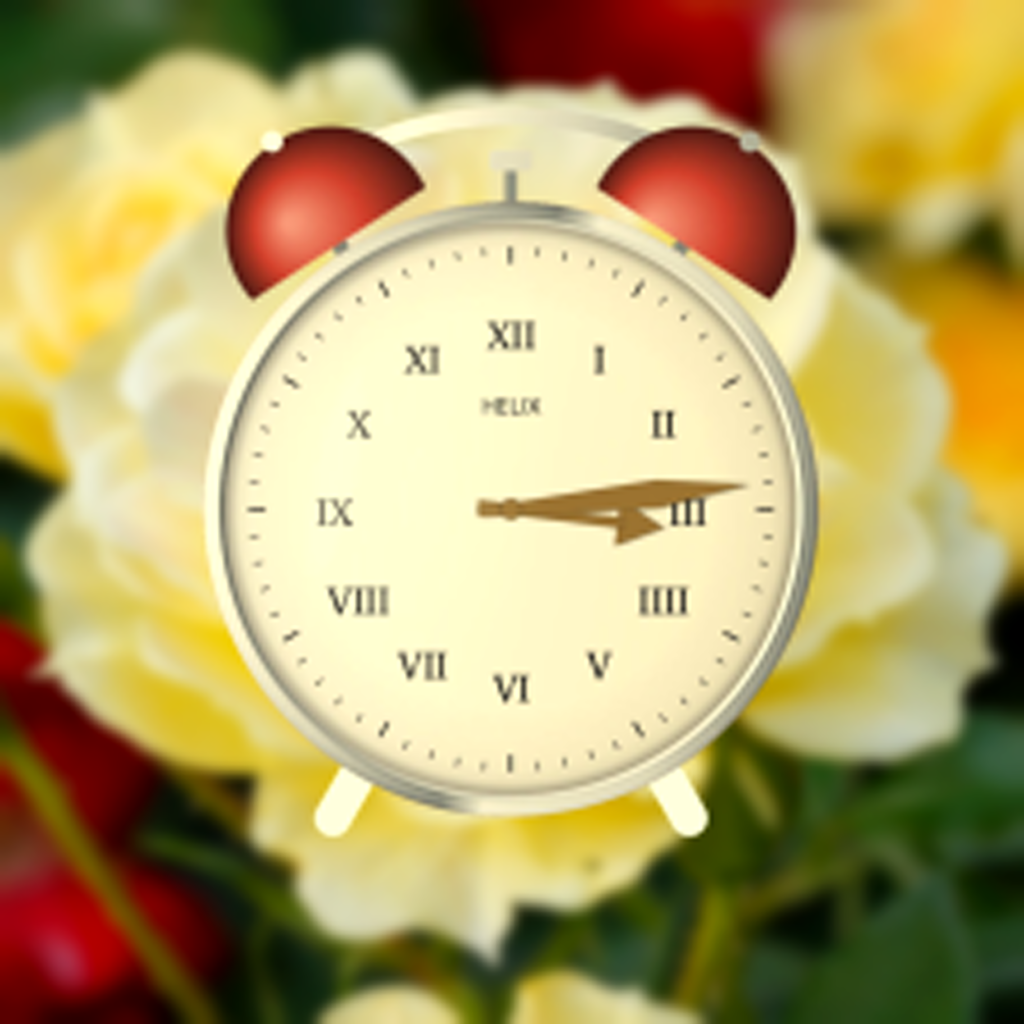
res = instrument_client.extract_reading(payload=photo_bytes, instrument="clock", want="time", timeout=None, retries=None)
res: 3:14
